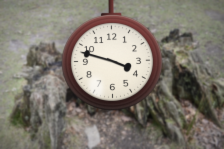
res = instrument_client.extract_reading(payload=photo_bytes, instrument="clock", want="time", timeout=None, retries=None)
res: 3:48
